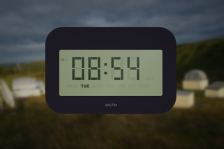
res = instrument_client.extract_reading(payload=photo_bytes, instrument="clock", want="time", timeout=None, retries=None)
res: 8:54
